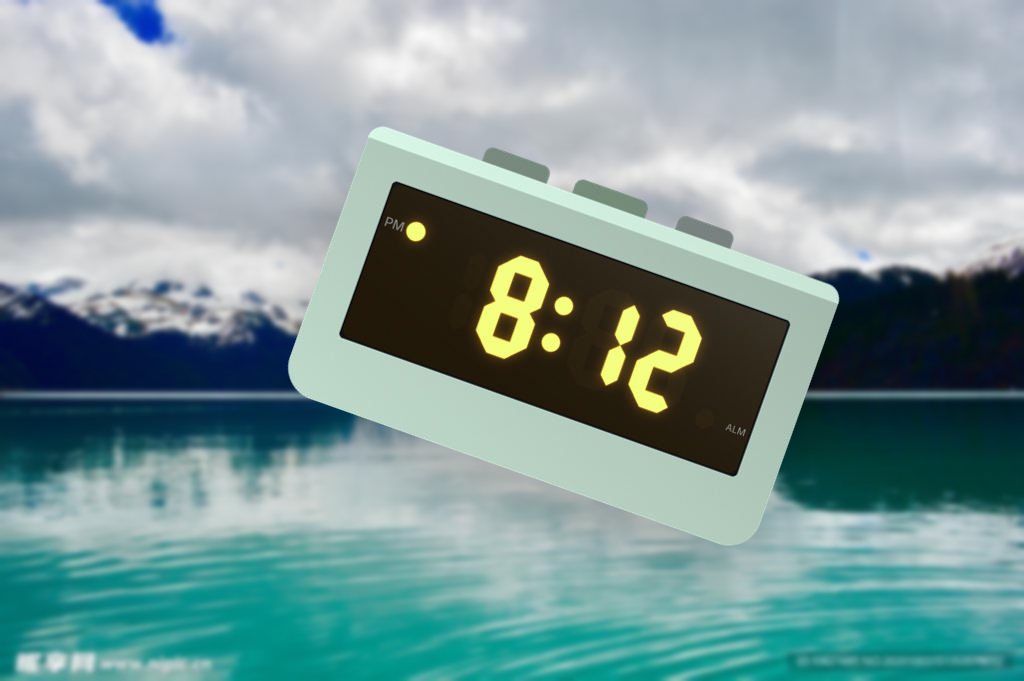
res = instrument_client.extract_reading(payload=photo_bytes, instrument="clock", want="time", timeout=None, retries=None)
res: 8:12
